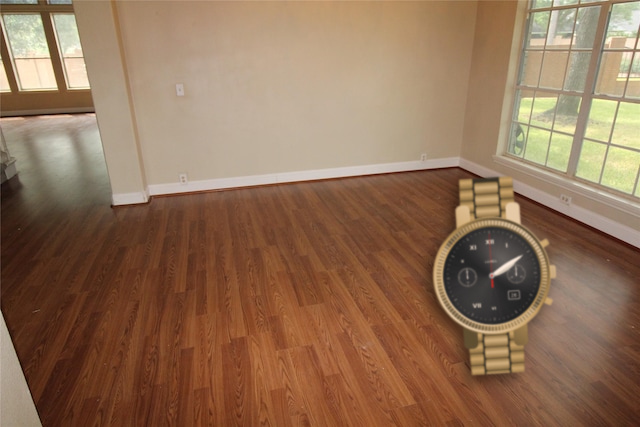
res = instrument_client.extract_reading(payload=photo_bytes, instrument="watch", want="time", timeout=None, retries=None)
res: 2:10
